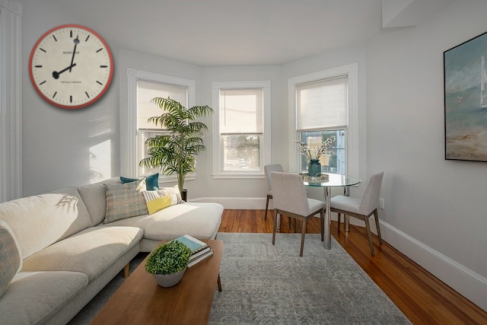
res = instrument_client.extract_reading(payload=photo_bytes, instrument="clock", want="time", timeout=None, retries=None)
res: 8:02
